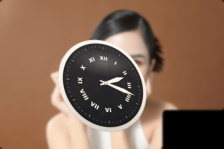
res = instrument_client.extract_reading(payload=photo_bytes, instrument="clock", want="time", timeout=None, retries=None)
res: 2:18
